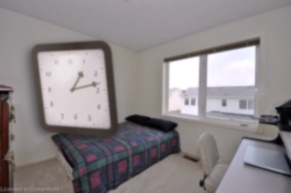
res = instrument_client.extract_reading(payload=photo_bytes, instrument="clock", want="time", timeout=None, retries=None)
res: 1:13
